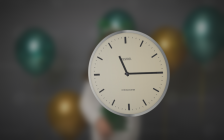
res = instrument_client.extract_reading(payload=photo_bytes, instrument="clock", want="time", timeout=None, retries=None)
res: 11:15
